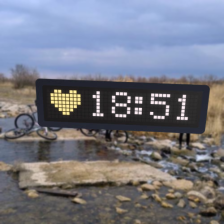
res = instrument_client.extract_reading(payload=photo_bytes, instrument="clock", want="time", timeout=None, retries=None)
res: 18:51
